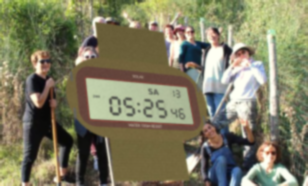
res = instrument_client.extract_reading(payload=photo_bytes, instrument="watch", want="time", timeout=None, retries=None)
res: 5:25:46
